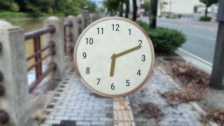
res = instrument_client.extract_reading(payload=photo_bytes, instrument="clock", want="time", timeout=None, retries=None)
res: 6:11
